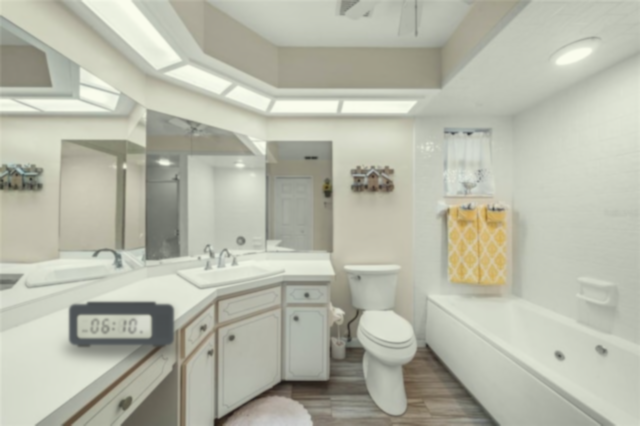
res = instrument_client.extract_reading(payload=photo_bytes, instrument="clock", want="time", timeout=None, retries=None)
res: 6:10
